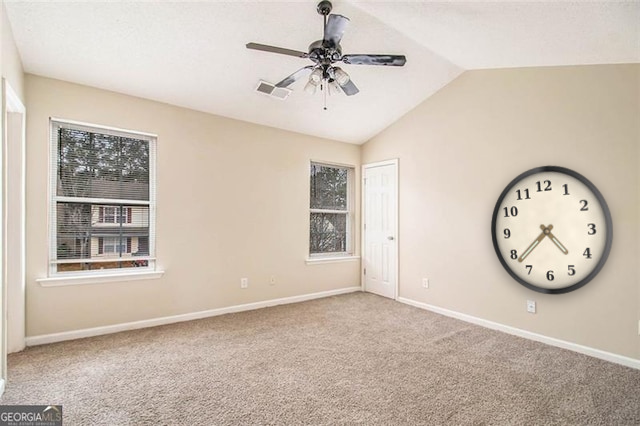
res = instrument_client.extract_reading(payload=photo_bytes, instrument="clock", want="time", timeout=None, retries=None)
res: 4:38
